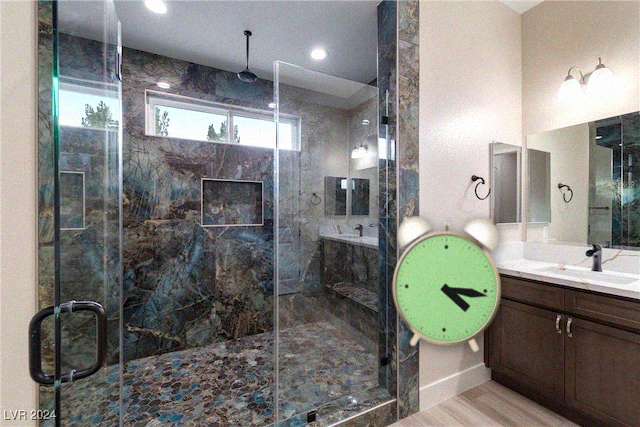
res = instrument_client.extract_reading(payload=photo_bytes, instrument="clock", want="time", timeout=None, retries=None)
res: 4:16
